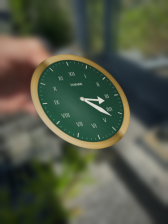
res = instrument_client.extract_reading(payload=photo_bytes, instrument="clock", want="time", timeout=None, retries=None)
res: 3:22
